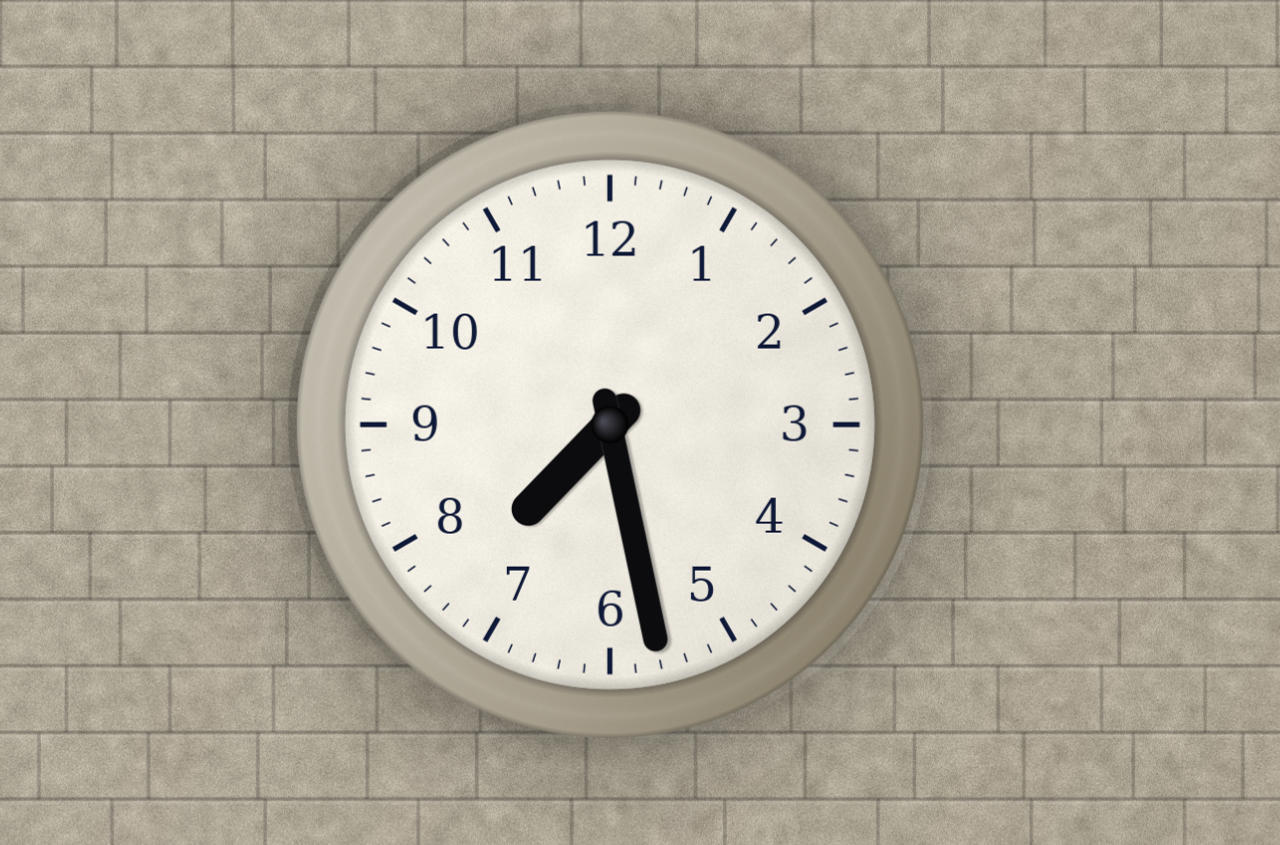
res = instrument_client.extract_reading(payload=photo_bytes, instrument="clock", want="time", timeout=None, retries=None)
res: 7:28
